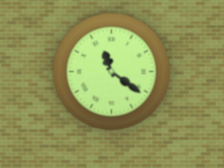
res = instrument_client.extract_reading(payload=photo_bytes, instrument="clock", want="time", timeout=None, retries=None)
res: 11:21
